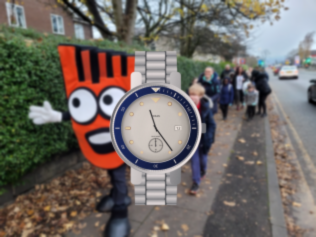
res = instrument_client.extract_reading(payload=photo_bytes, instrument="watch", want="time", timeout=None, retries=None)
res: 11:24
